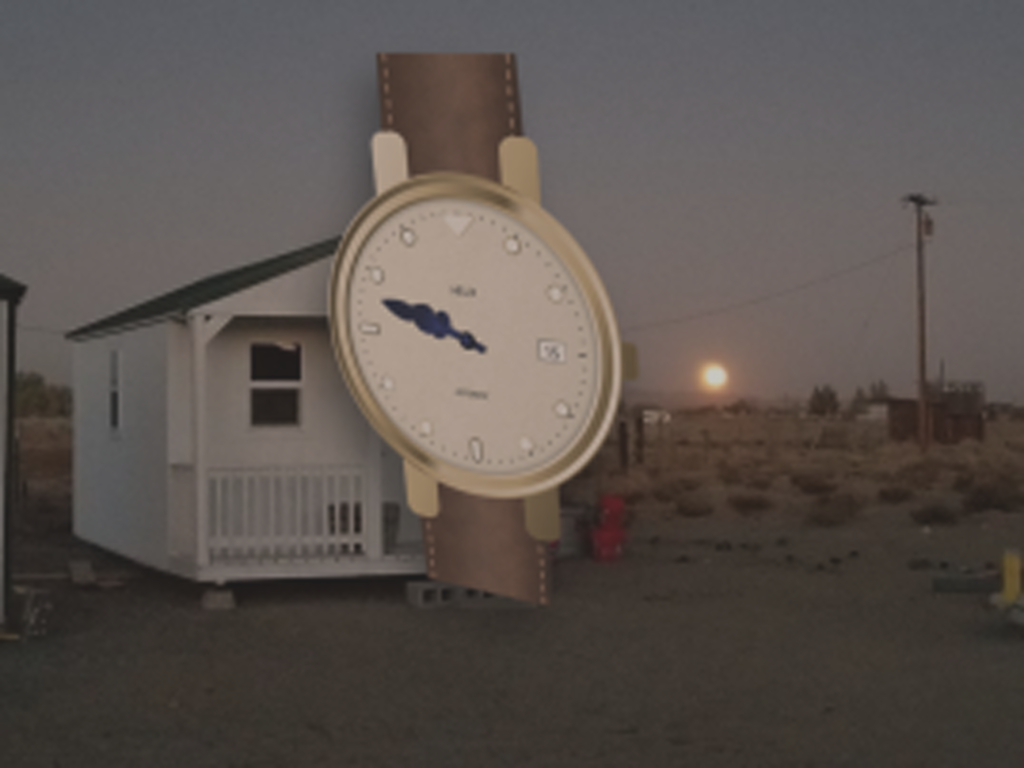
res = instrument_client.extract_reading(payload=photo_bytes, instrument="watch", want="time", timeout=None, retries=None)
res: 9:48
